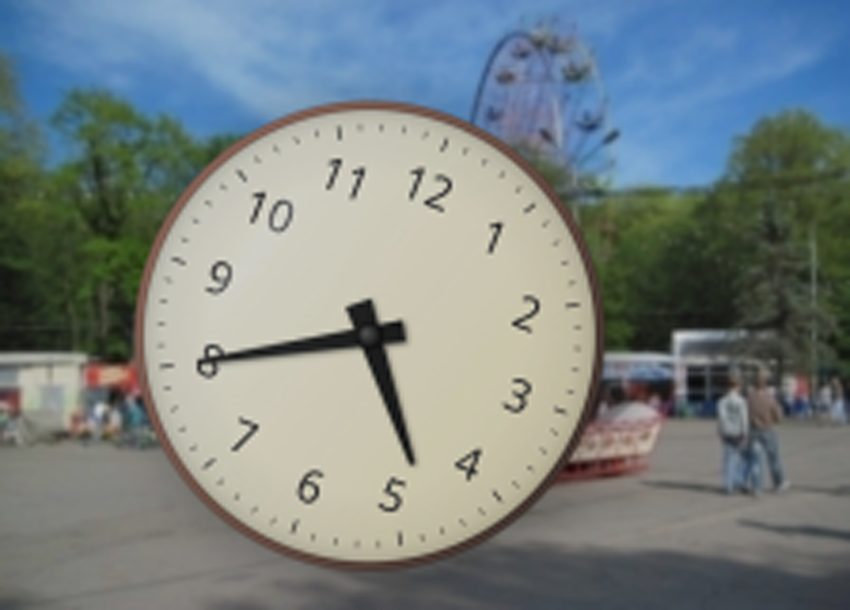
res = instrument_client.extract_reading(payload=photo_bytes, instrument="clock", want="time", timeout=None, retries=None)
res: 4:40
